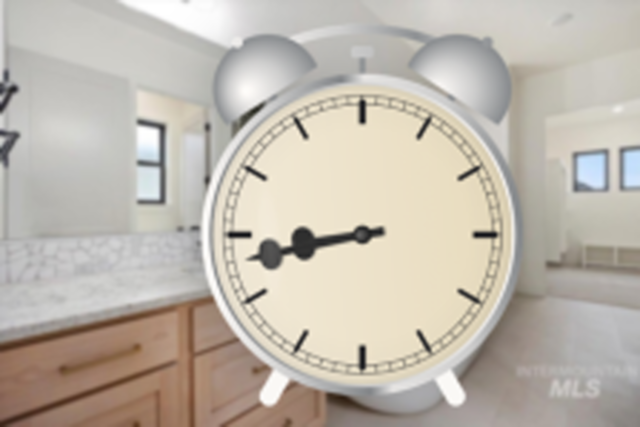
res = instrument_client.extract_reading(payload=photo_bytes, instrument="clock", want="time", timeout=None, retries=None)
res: 8:43
